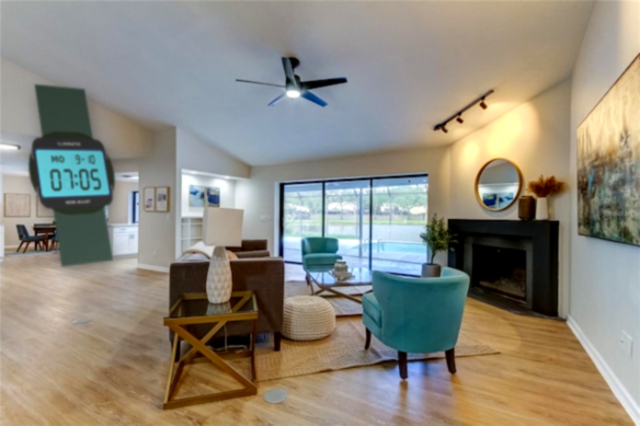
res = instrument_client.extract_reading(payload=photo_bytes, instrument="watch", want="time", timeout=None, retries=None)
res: 7:05
